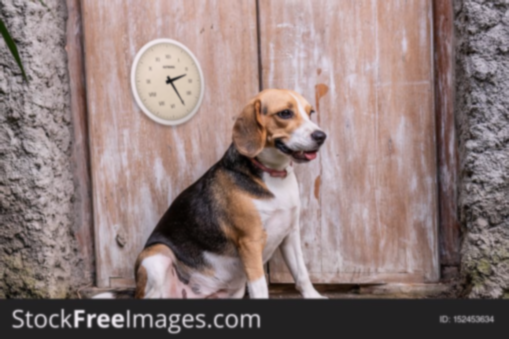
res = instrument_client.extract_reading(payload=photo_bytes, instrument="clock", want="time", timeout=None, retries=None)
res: 2:25
